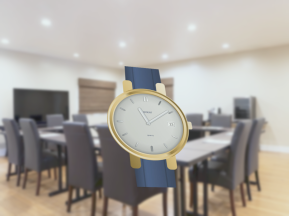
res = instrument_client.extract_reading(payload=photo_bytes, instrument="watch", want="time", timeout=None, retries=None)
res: 11:09
